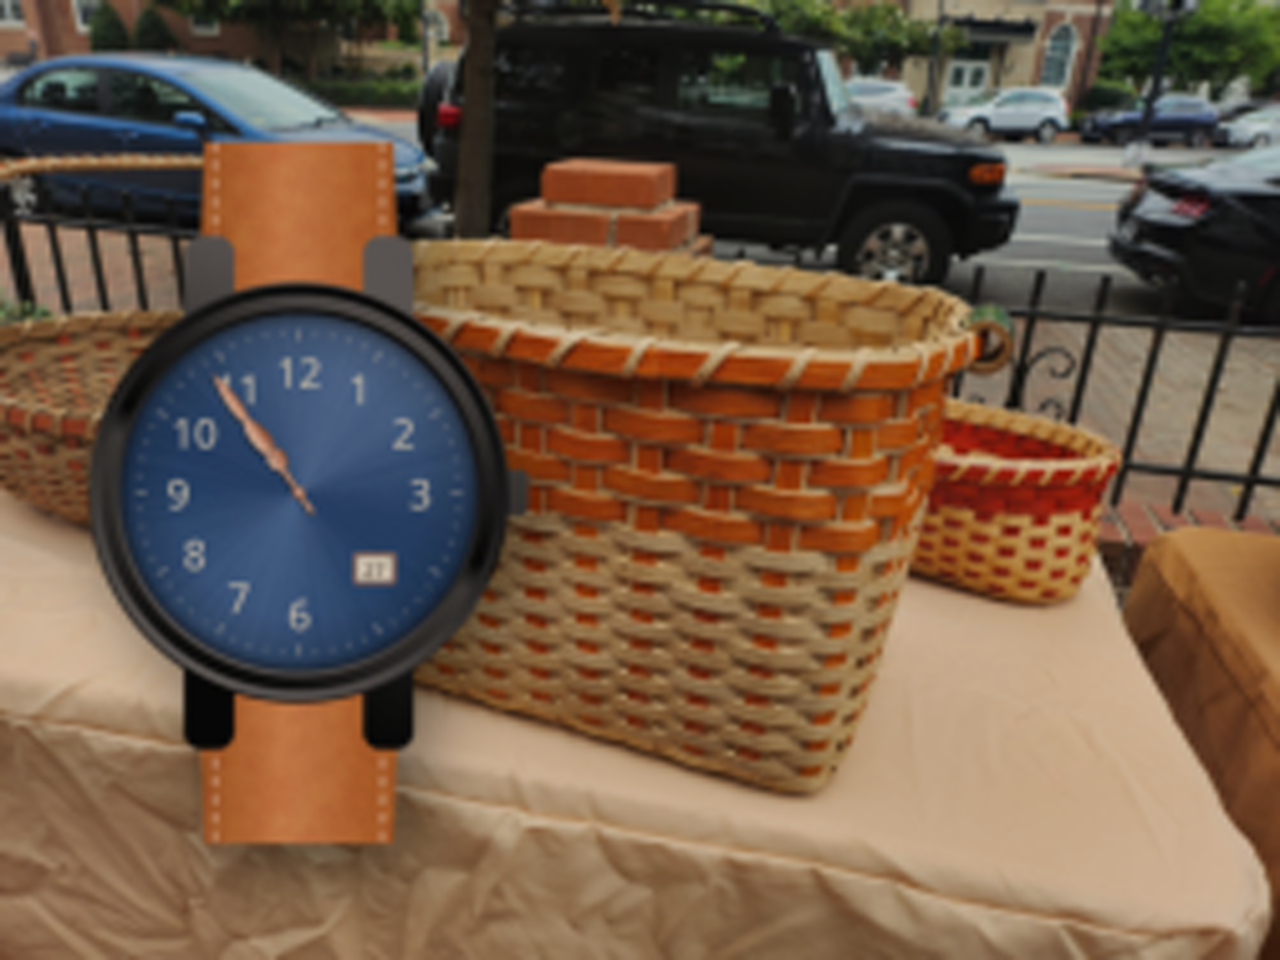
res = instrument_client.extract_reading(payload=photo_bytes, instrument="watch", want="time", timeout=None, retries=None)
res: 10:54
